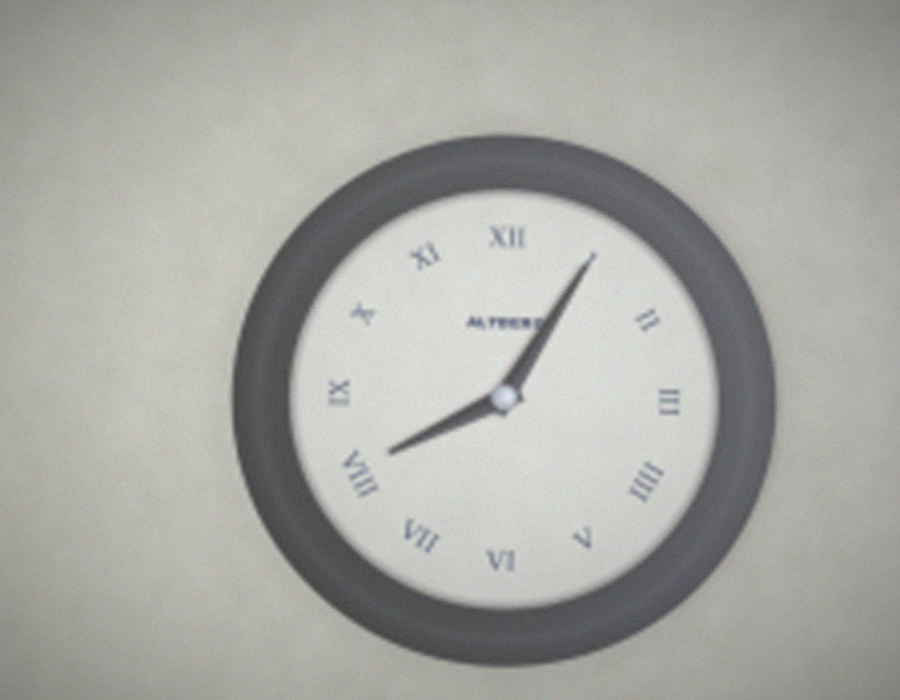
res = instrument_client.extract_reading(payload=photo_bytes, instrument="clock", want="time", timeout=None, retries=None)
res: 8:05
